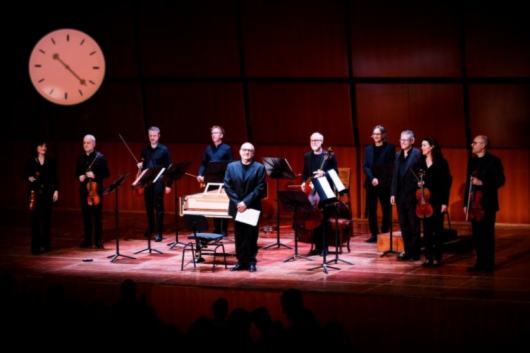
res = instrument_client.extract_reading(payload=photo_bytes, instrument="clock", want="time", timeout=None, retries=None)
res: 10:22
